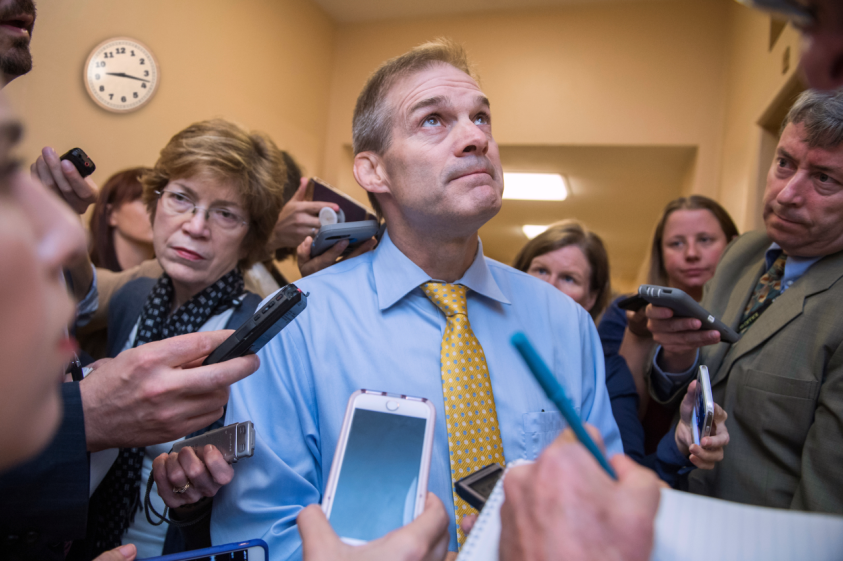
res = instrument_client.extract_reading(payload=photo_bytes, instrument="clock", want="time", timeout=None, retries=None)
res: 9:18
